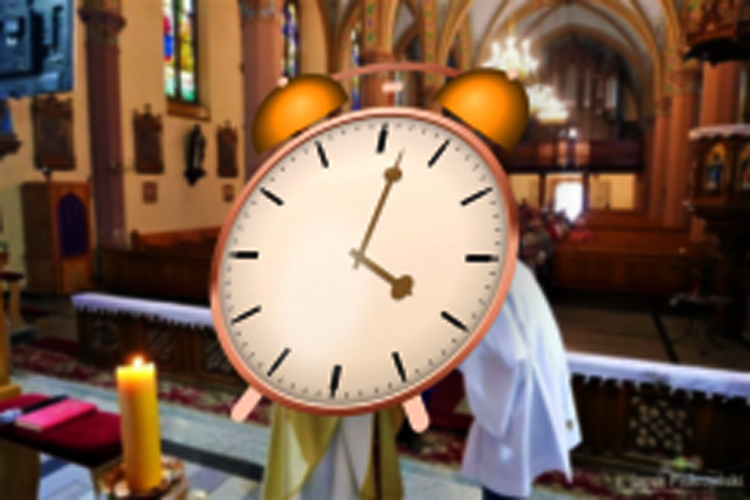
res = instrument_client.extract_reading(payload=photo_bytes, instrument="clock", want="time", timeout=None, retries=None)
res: 4:02
